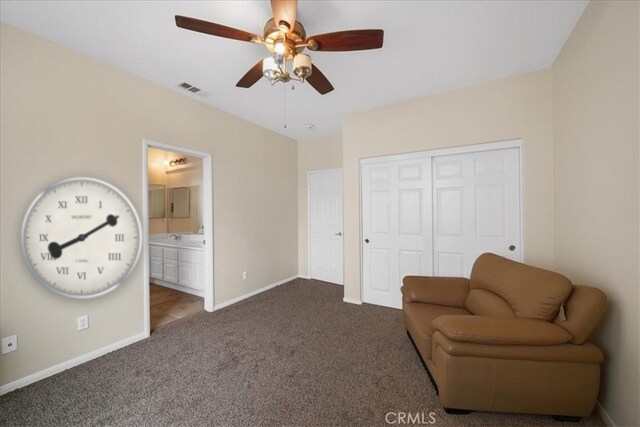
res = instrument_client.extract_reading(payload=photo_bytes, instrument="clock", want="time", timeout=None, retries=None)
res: 8:10
